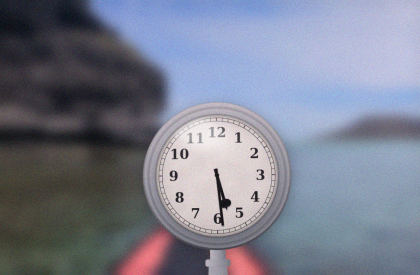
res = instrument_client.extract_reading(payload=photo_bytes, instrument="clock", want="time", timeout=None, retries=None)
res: 5:29
